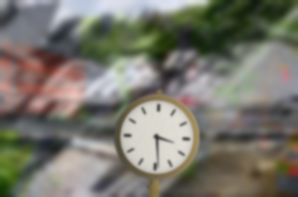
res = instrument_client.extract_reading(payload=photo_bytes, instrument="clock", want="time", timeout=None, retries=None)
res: 3:29
